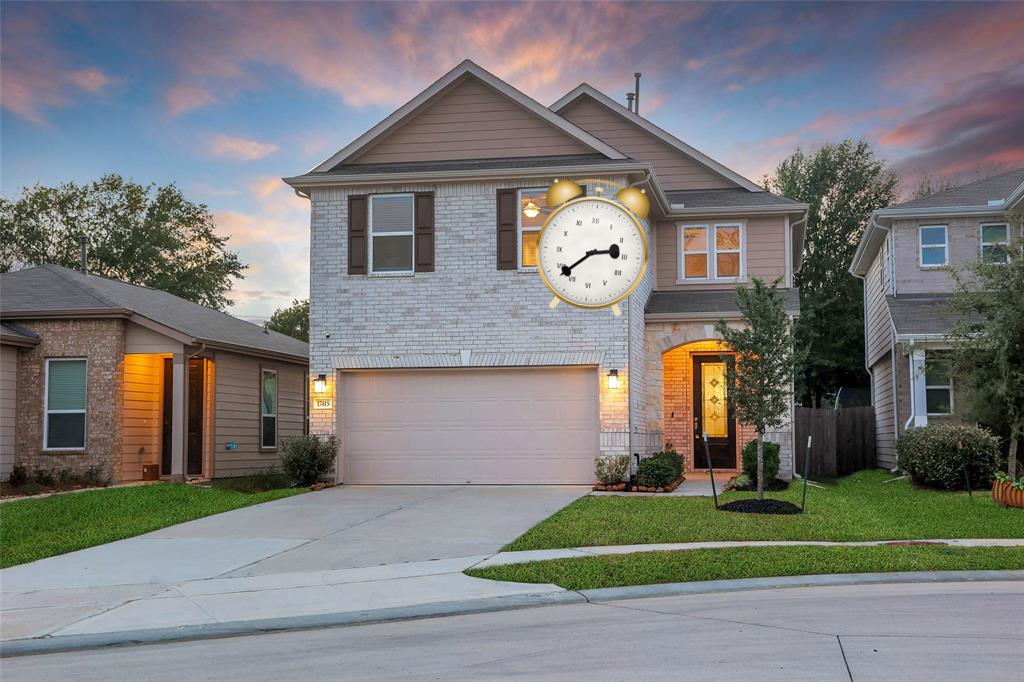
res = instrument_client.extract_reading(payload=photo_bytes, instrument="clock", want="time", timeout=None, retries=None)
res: 2:38
